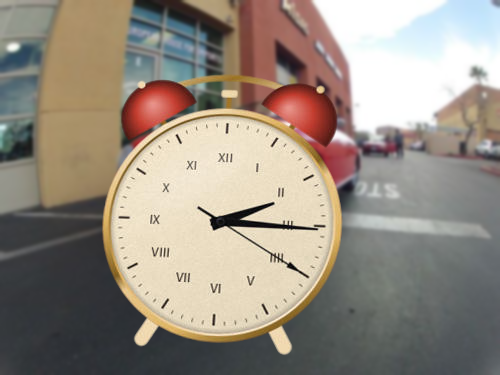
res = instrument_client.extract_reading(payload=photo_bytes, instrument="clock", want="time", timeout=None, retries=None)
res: 2:15:20
